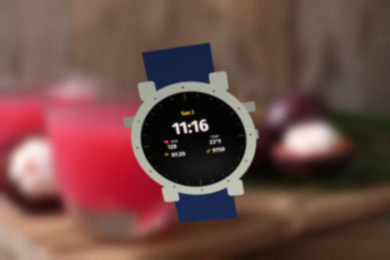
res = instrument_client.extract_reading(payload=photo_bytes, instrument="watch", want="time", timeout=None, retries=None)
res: 11:16
